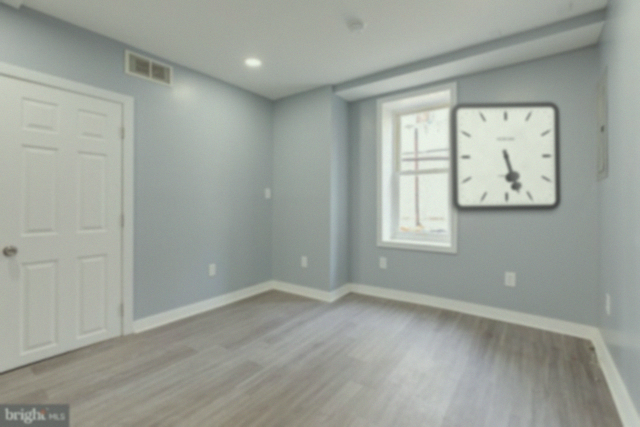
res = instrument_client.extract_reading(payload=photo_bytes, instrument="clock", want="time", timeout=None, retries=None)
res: 5:27
